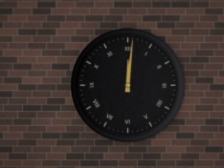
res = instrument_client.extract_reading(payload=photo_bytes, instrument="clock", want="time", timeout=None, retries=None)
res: 12:01
